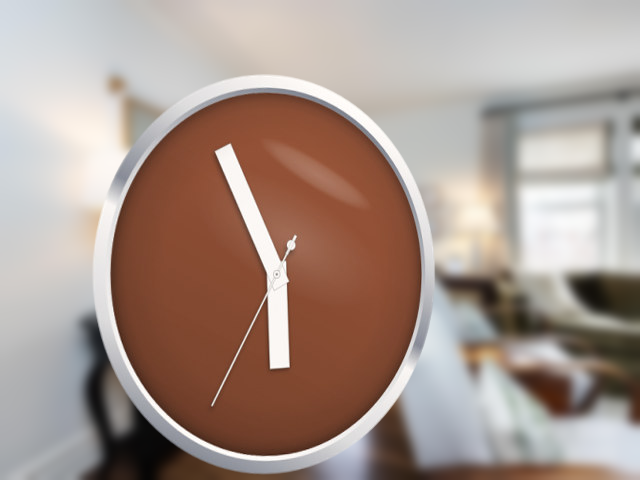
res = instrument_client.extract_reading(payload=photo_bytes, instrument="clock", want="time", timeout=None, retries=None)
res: 5:55:35
